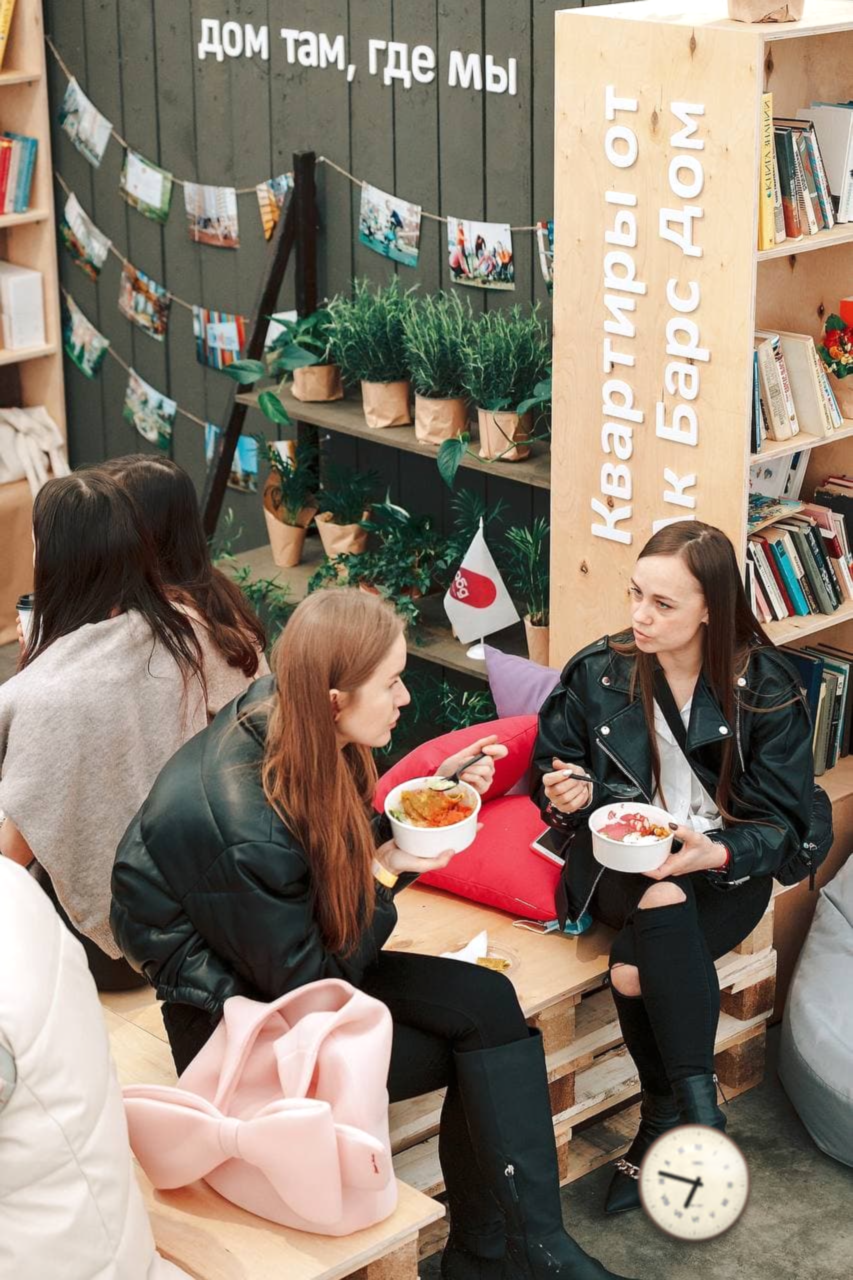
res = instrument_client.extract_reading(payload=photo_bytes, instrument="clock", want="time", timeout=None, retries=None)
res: 6:47
